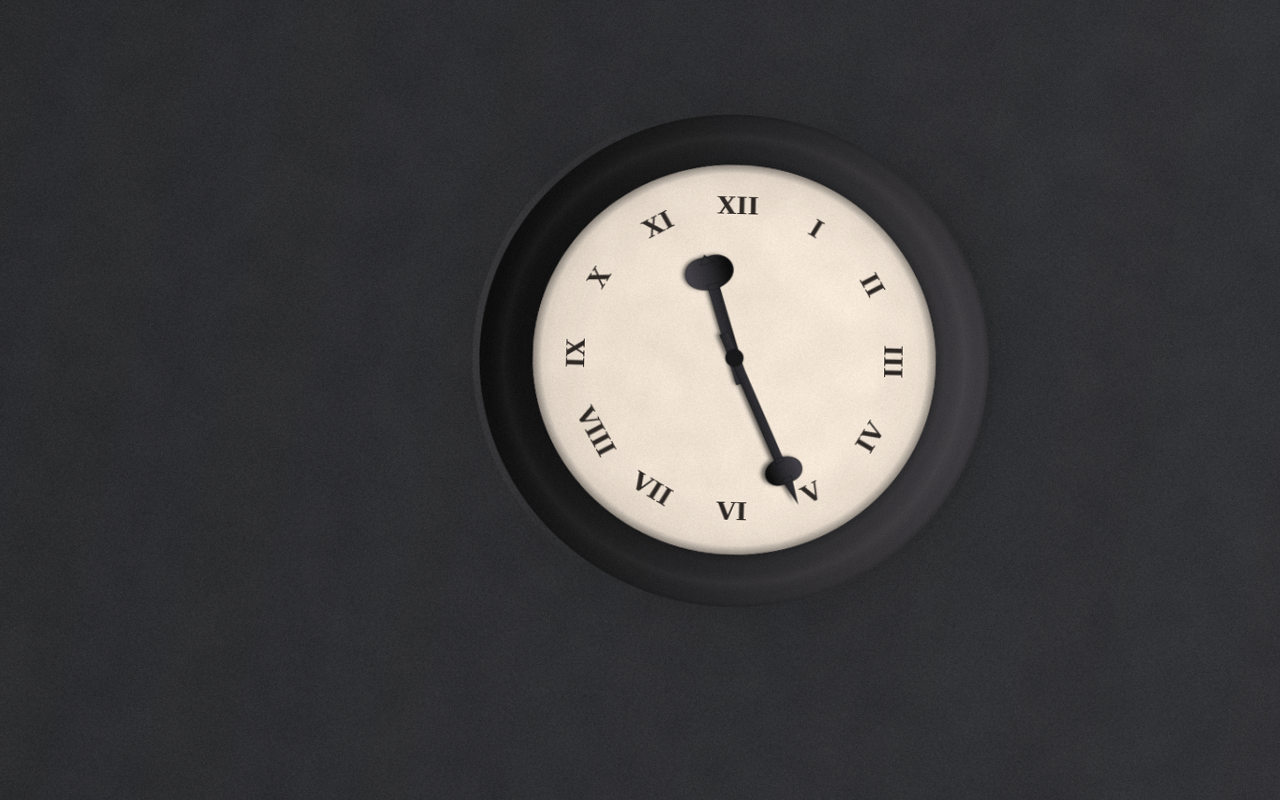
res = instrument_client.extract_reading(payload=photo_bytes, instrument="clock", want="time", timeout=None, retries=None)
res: 11:26
